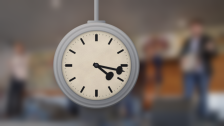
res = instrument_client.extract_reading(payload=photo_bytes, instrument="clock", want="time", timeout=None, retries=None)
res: 4:17
